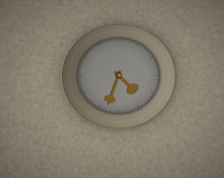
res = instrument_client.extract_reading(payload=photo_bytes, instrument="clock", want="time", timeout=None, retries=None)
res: 4:33
